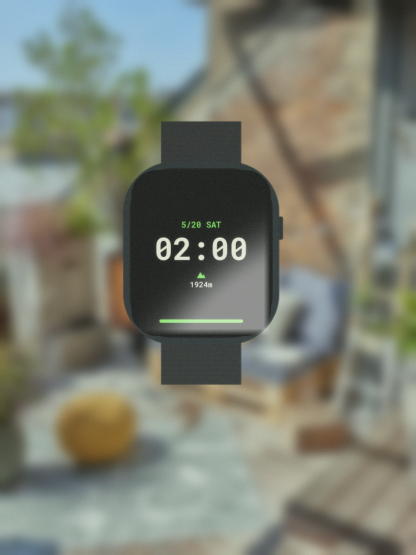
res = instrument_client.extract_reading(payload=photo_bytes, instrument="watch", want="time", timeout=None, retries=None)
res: 2:00
